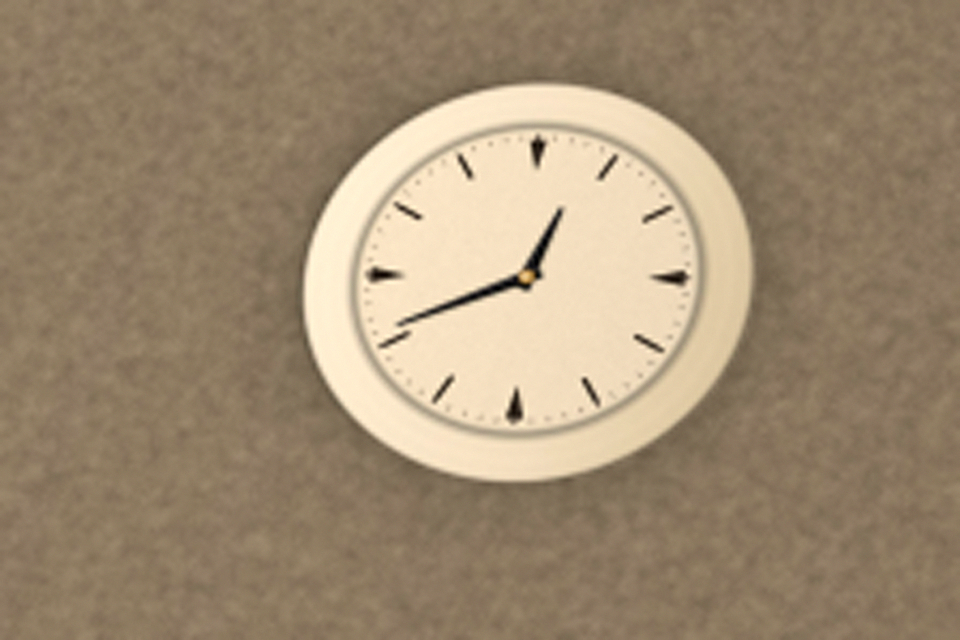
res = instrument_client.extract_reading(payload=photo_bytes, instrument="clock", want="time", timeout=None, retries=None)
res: 12:41
